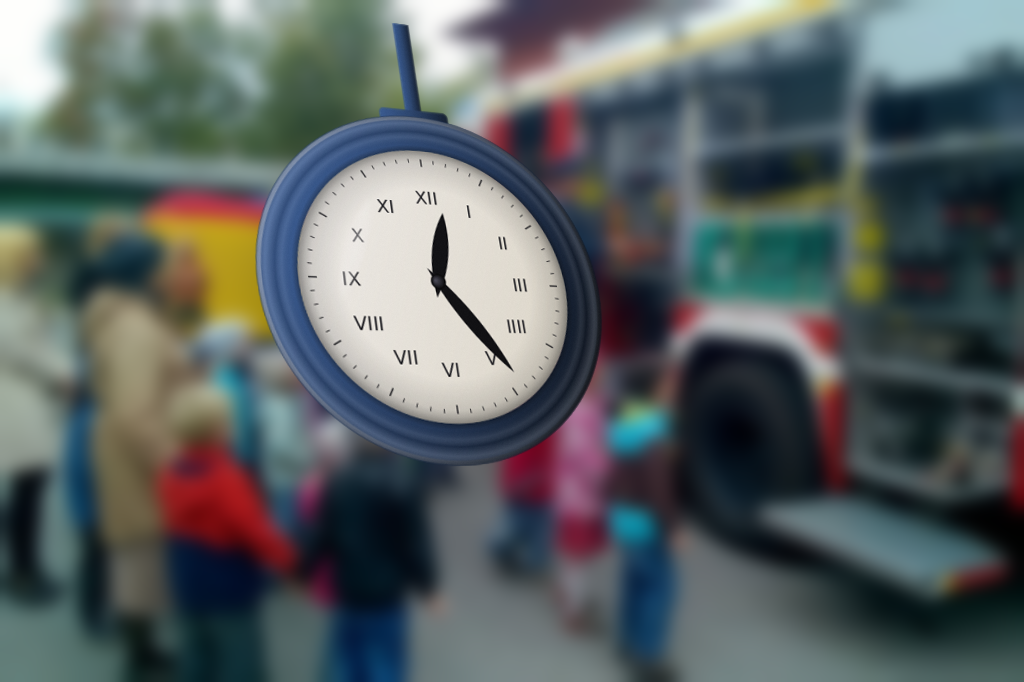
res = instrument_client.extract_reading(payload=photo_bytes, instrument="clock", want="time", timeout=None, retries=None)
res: 12:24
